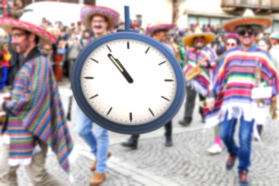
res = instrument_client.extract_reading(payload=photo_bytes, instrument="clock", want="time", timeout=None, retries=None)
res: 10:54
